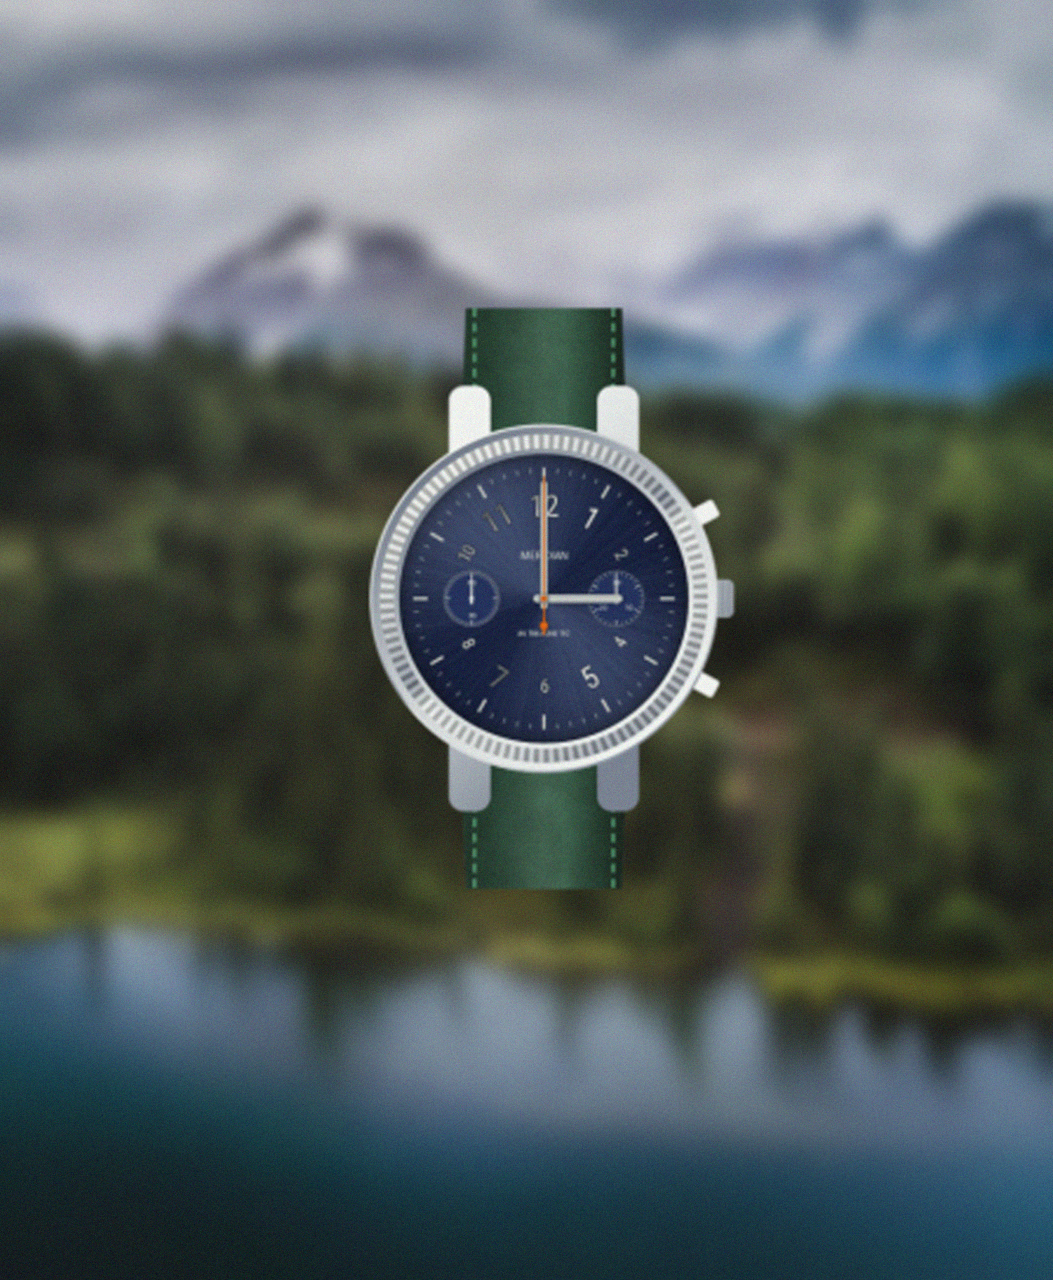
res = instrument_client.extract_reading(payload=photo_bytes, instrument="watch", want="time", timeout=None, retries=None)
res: 3:00
